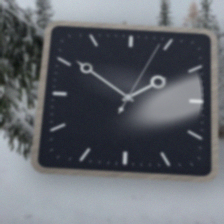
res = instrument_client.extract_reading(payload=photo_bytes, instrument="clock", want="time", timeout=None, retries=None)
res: 1:51:04
